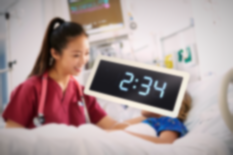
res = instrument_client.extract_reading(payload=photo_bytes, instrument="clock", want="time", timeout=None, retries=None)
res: 2:34
